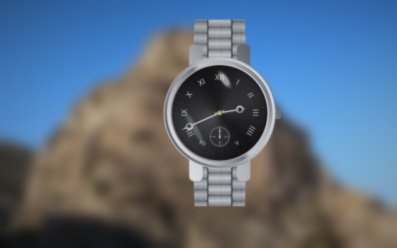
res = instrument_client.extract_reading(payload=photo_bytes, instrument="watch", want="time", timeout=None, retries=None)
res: 2:41
